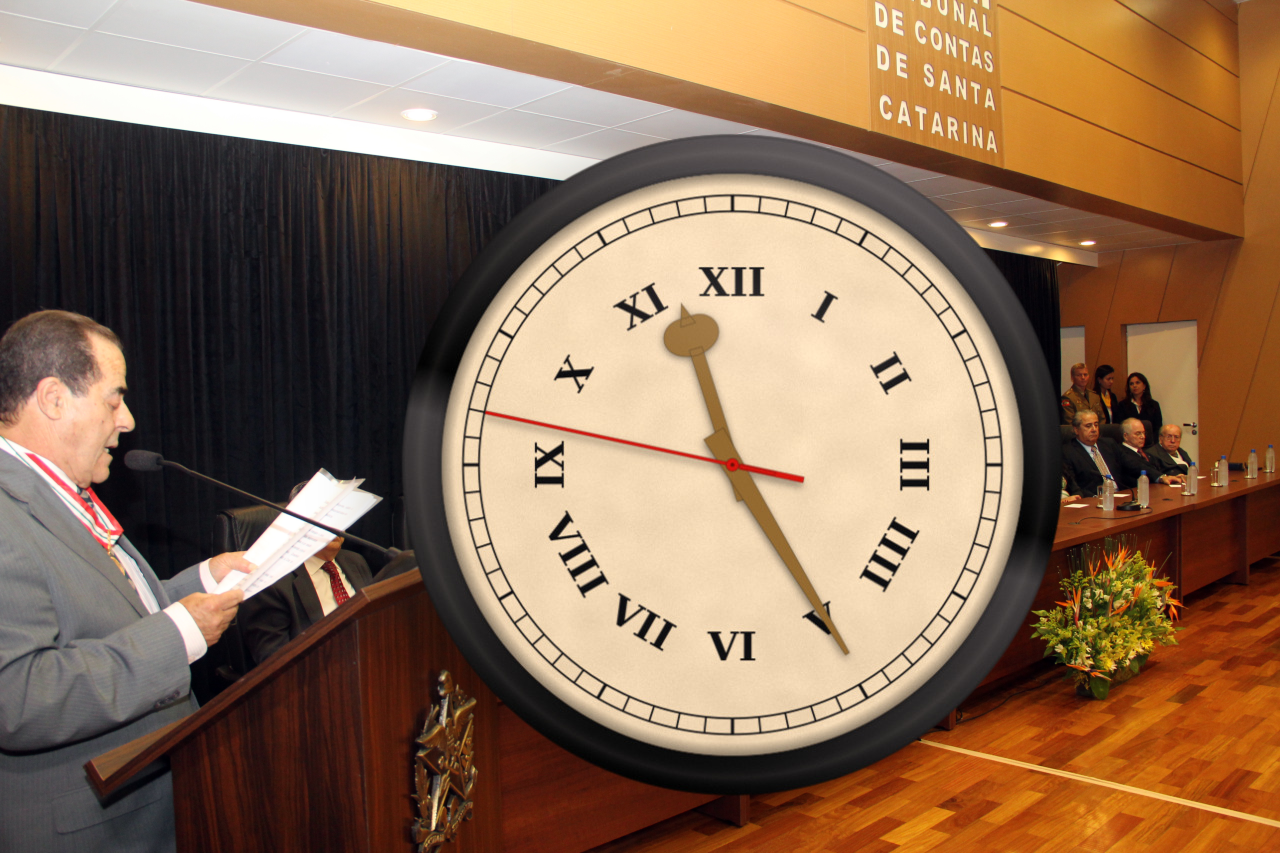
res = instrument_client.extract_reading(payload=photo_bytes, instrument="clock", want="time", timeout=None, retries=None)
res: 11:24:47
